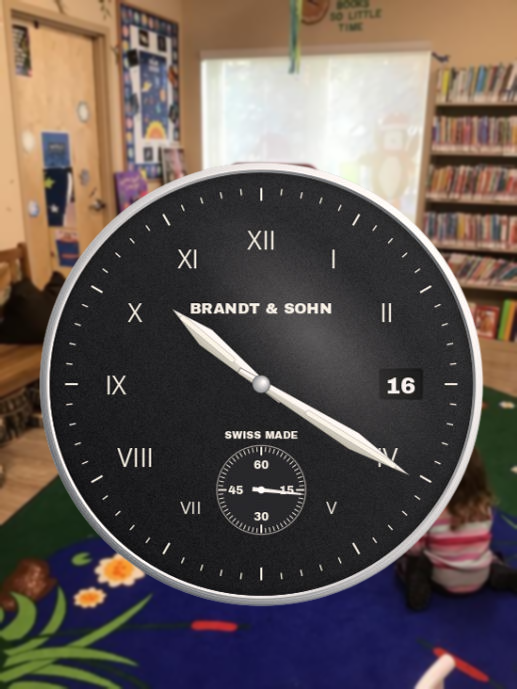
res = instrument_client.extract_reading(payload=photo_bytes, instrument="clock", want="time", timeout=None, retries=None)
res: 10:20:16
